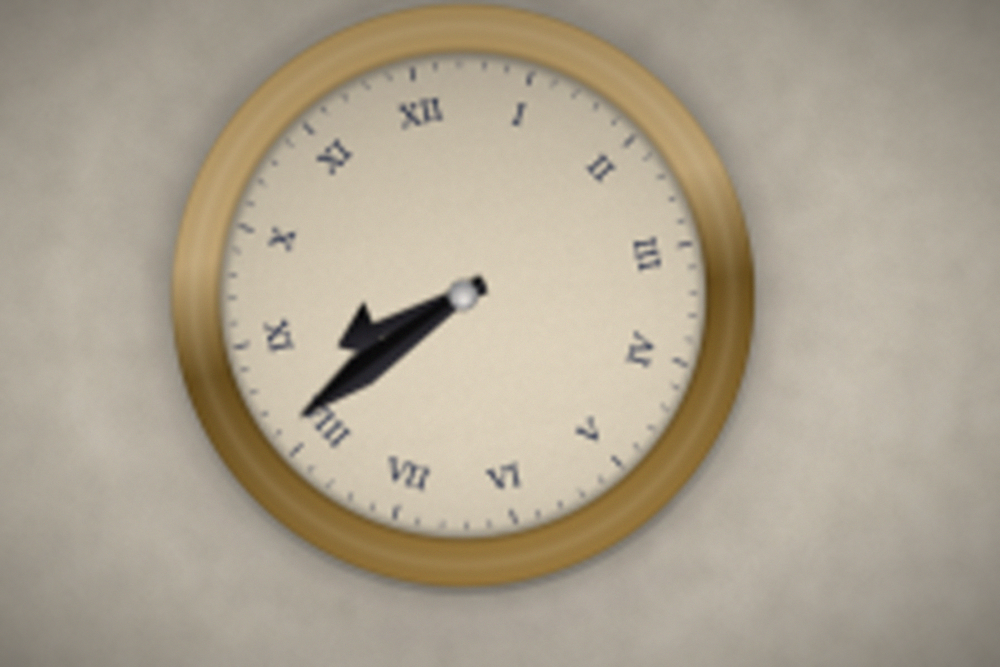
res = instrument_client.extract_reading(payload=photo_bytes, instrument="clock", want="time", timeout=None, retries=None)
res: 8:41
